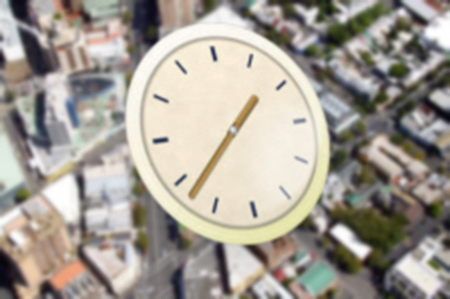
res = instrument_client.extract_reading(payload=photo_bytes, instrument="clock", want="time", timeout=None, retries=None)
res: 1:38
